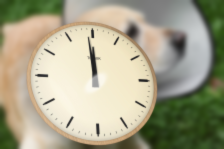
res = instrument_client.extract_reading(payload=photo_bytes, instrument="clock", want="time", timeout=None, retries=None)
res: 11:59
